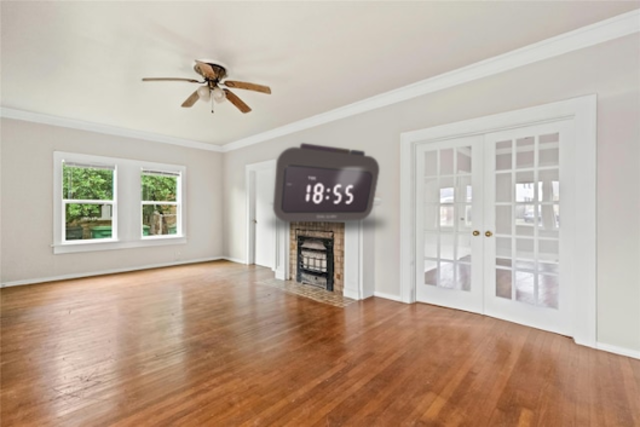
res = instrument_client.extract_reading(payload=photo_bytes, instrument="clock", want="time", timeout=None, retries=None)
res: 18:55
